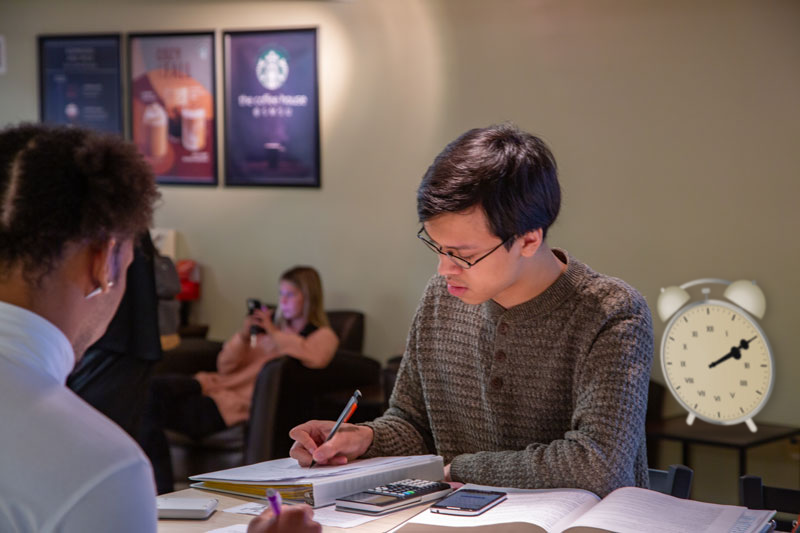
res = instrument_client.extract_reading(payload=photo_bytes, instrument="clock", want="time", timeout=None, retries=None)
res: 2:10
